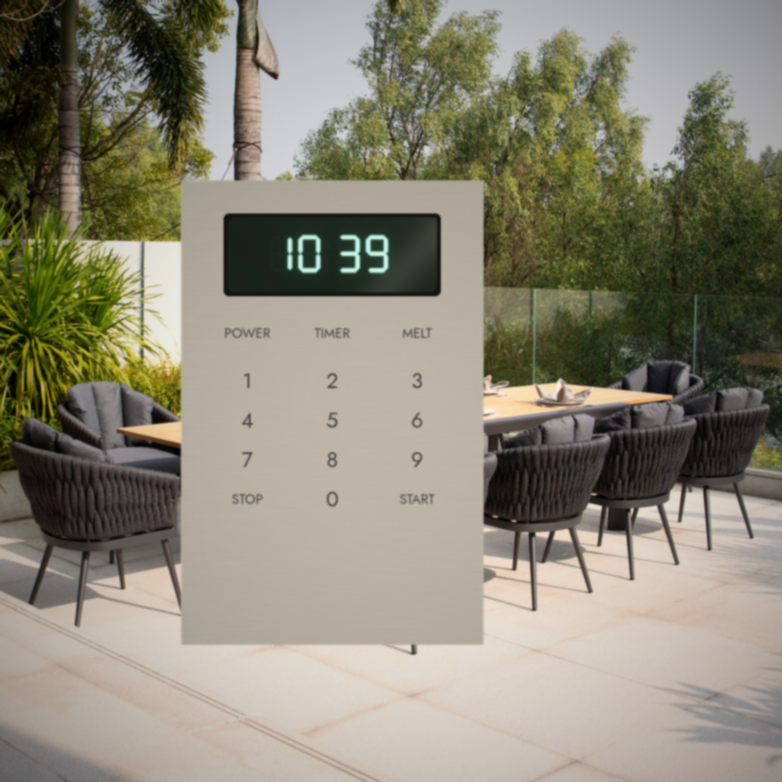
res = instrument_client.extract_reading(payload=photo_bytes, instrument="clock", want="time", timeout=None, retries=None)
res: 10:39
